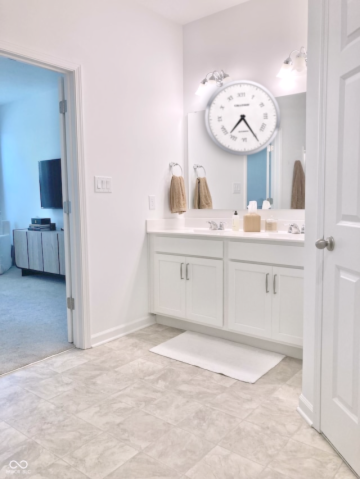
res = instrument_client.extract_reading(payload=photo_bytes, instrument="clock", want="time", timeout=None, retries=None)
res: 7:25
